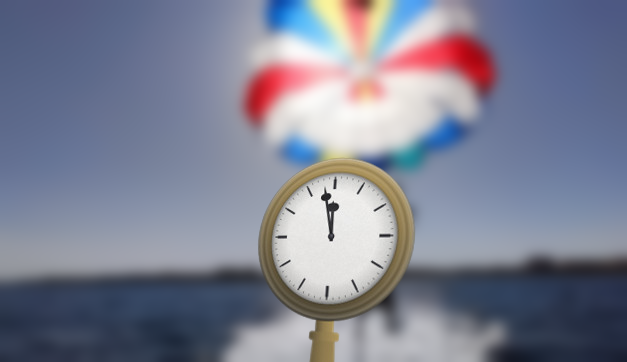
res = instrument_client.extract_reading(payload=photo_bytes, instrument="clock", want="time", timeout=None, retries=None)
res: 11:58
